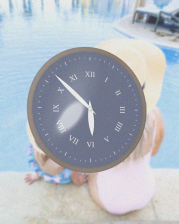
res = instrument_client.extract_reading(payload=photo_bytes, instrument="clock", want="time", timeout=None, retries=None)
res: 5:52
